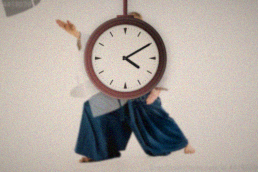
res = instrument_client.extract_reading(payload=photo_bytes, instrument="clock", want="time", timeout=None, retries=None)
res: 4:10
